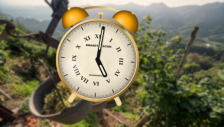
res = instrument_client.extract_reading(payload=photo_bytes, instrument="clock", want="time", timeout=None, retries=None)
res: 5:01
